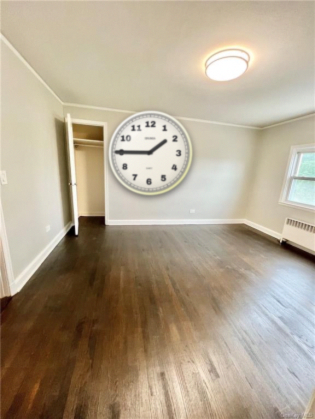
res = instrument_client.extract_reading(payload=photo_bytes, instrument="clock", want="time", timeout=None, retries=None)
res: 1:45
